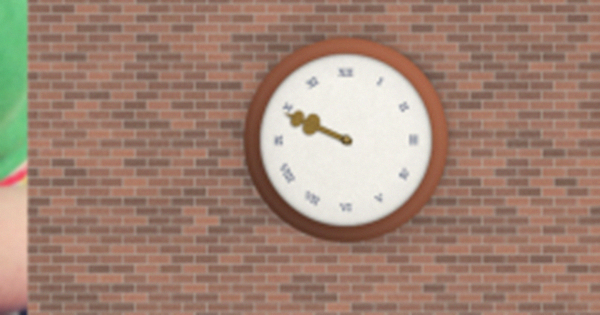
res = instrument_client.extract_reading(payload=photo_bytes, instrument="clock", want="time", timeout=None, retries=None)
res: 9:49
